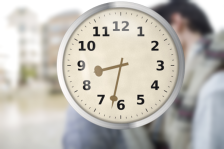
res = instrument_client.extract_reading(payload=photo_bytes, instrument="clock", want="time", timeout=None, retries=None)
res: 8:32
